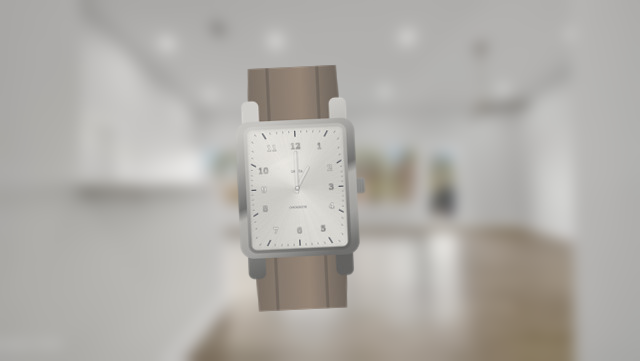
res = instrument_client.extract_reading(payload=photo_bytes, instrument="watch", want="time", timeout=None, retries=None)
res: 1:00
